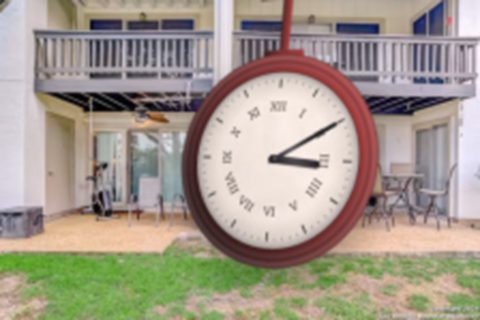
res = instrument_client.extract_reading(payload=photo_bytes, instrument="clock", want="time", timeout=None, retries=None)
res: 3:10
